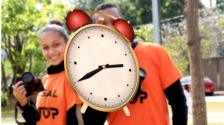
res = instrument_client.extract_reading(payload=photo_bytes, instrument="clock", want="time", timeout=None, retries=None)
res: 2:40
